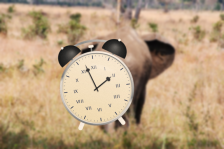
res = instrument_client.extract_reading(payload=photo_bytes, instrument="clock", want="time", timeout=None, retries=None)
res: 1:57
